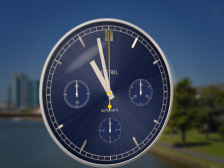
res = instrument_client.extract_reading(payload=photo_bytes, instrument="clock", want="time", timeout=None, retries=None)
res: 10:58
